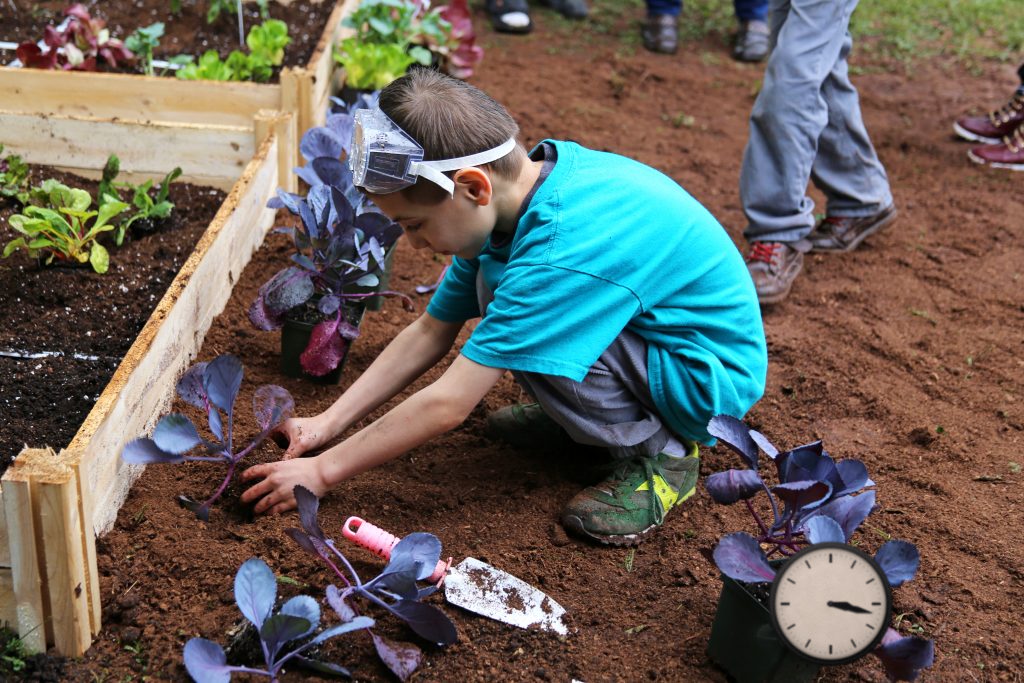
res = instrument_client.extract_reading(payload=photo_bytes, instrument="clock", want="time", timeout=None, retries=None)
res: 3:17
